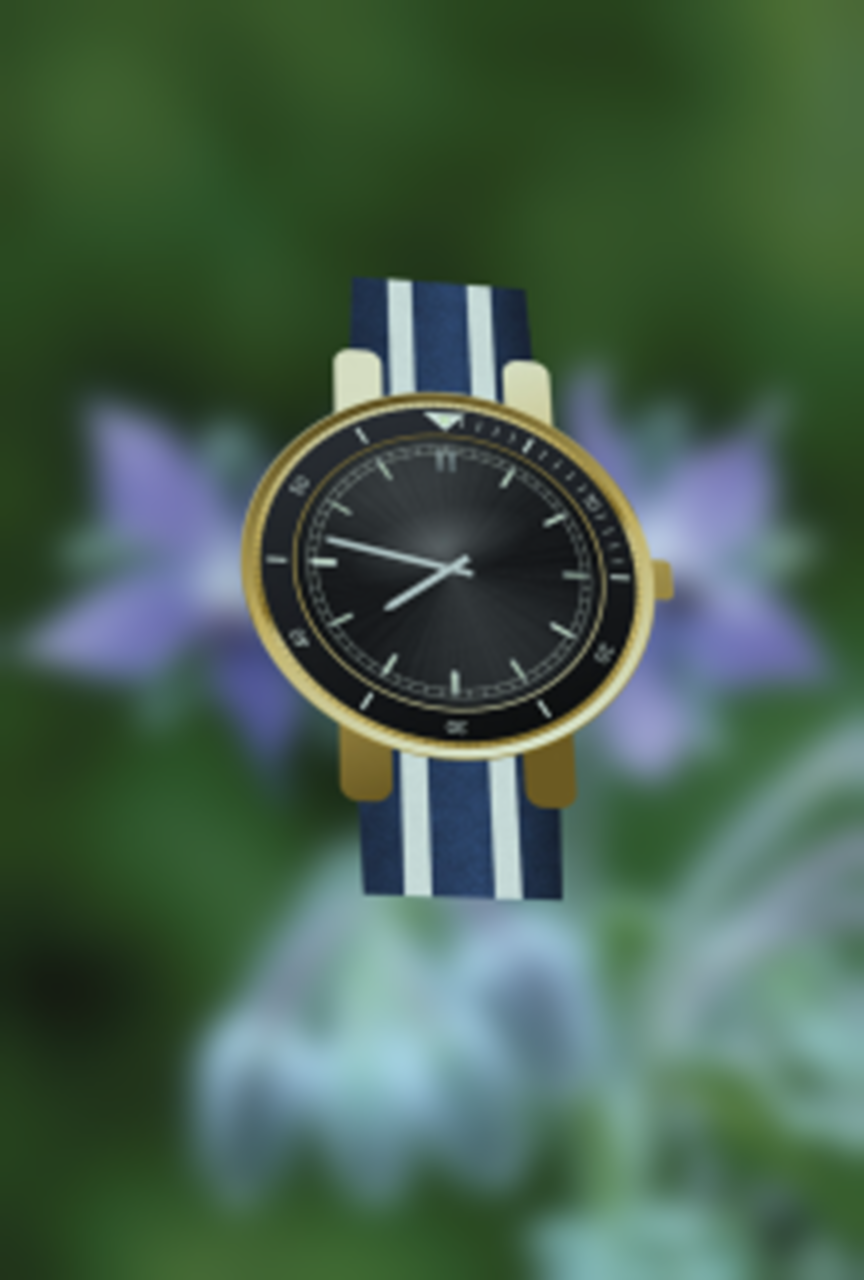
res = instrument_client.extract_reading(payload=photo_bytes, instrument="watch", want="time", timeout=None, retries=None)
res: 7:47
